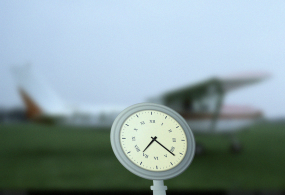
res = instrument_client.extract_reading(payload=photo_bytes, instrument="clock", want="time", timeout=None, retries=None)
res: 7:22
